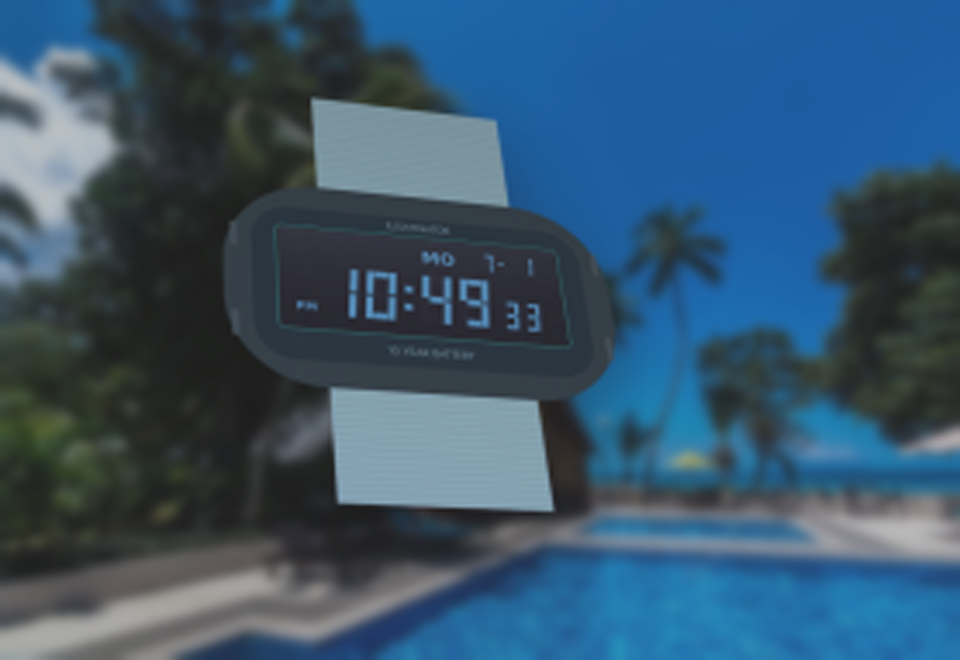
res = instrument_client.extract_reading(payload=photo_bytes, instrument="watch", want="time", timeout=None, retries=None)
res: 10:49:33
